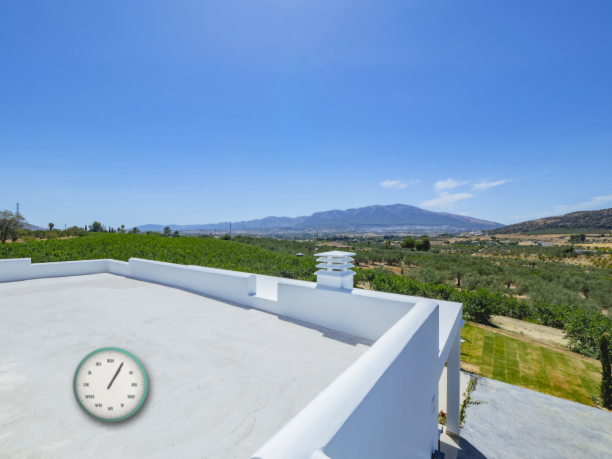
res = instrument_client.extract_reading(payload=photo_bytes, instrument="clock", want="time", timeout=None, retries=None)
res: 1:05
